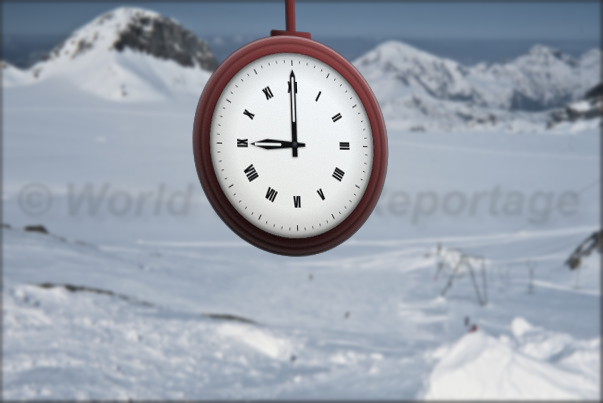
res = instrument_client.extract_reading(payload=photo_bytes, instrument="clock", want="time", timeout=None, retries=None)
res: 9:00
